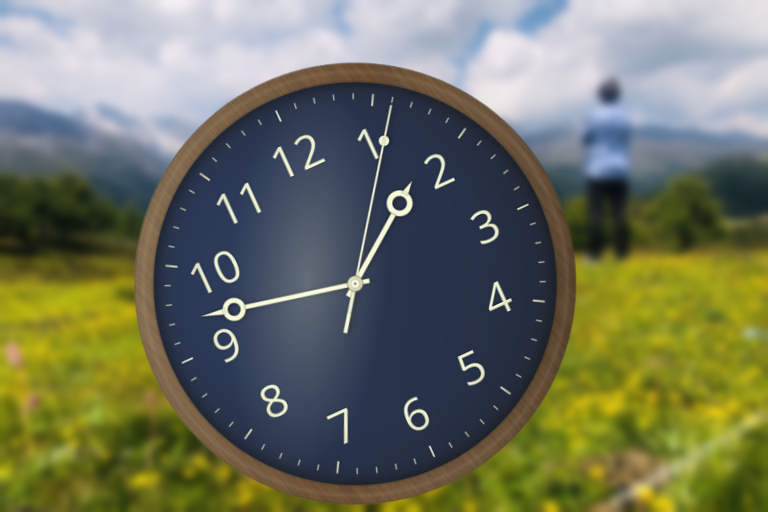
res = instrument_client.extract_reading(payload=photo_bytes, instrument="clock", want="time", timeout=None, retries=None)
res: 1:47:06
